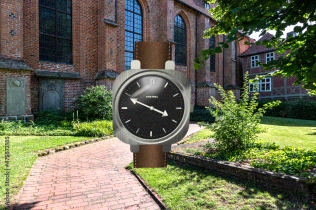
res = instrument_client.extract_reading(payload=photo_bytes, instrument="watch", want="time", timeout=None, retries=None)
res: 3:49
